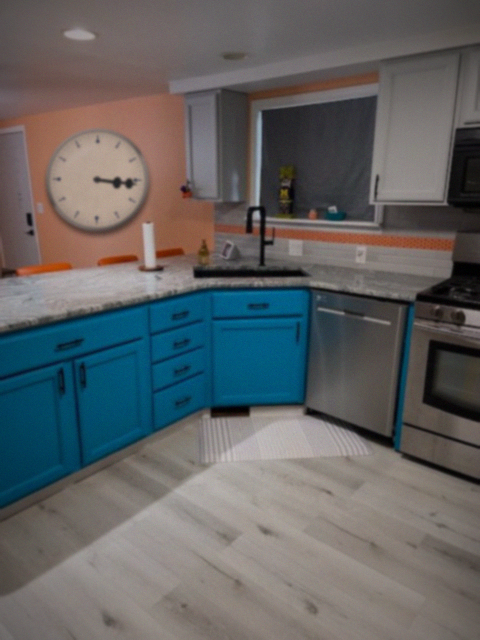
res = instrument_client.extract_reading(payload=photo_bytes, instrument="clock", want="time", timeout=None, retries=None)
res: 3:16
